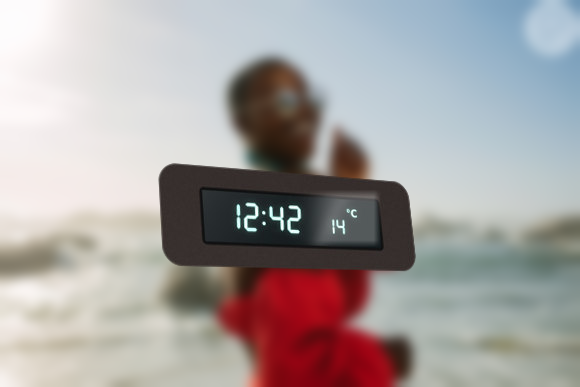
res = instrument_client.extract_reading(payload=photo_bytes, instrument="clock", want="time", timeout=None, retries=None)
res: 12:42
